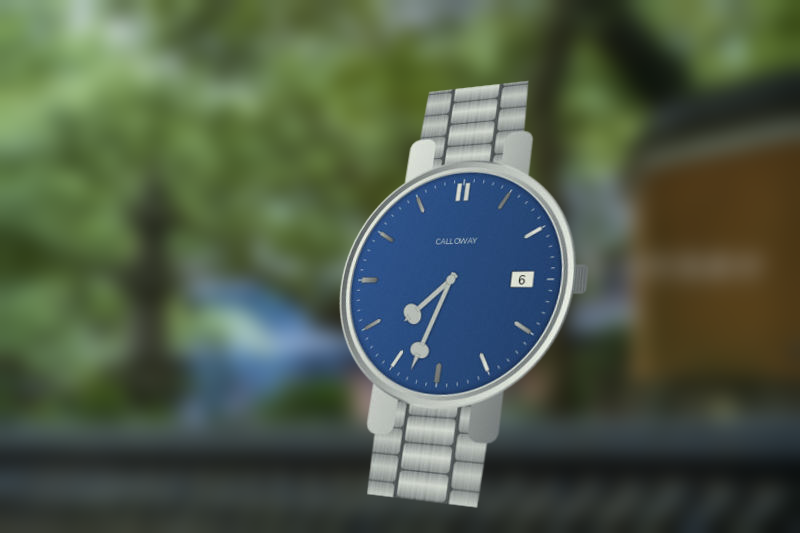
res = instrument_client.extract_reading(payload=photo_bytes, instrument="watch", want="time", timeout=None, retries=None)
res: 7:33
